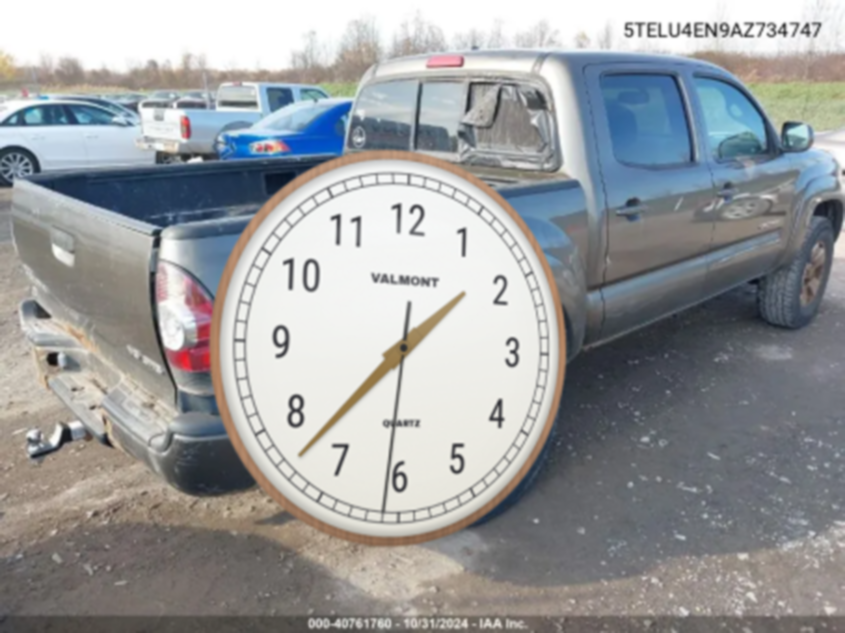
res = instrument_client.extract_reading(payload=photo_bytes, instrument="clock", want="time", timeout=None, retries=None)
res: 1:37:31
